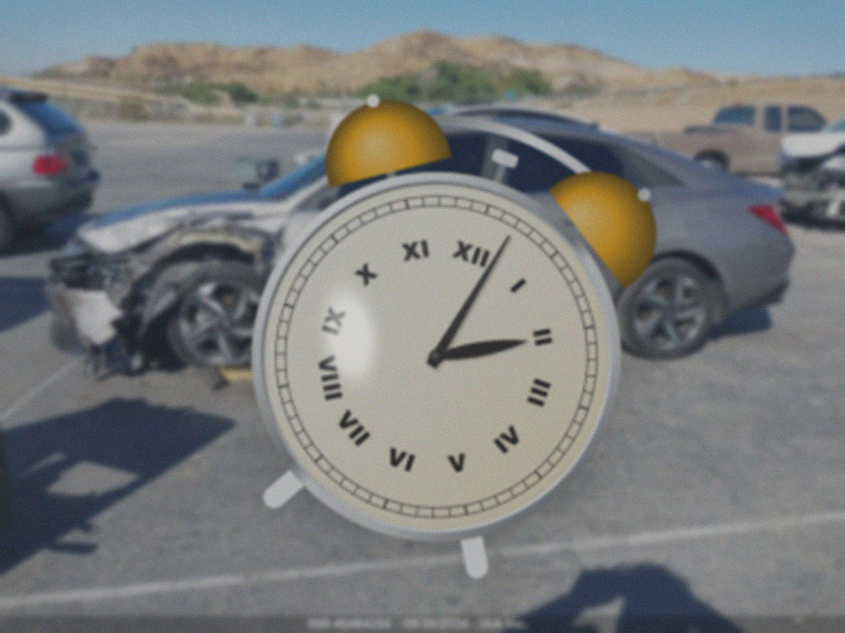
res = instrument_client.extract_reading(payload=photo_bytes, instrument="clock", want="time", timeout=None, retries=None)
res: 2:02
